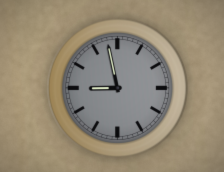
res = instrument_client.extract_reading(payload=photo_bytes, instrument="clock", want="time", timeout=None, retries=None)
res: 8:58
